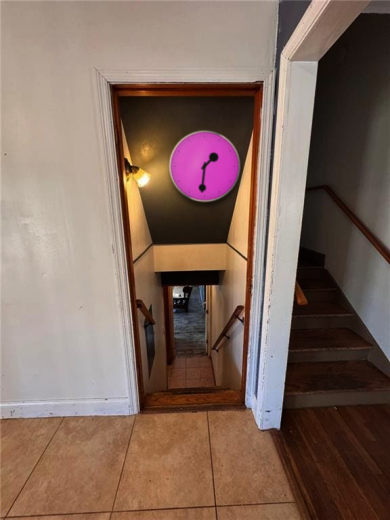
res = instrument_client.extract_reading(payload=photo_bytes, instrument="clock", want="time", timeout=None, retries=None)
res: 1:31
